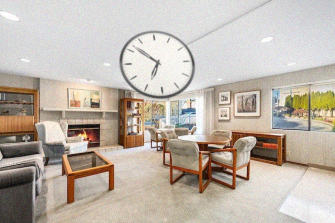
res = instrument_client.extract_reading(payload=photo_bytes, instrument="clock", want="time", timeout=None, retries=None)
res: 6:52
